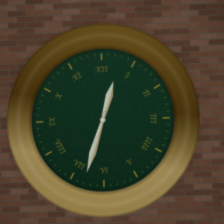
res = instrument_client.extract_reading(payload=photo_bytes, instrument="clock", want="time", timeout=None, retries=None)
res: 12:33
